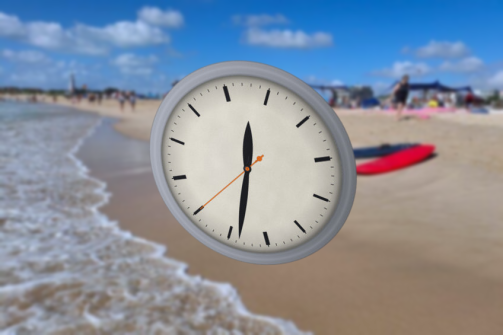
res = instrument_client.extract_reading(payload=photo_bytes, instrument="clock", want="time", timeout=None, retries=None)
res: 12:33:40
